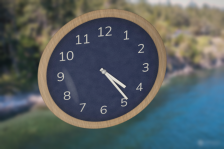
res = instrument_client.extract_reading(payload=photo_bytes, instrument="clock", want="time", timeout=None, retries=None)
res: 4:24
